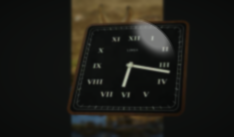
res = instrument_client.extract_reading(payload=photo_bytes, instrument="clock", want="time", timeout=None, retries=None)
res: 6:17
